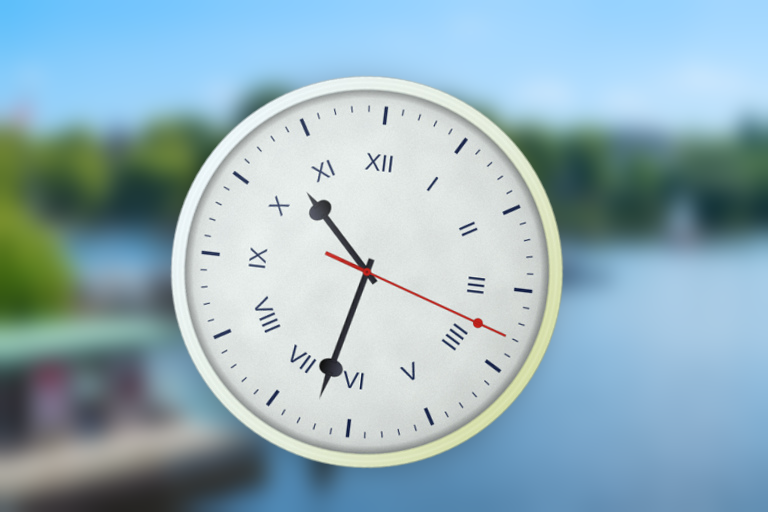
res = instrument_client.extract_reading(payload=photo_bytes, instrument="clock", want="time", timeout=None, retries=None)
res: 10:32:18
